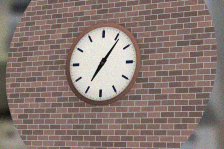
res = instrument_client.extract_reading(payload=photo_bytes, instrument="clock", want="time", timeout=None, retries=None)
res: 7:06
